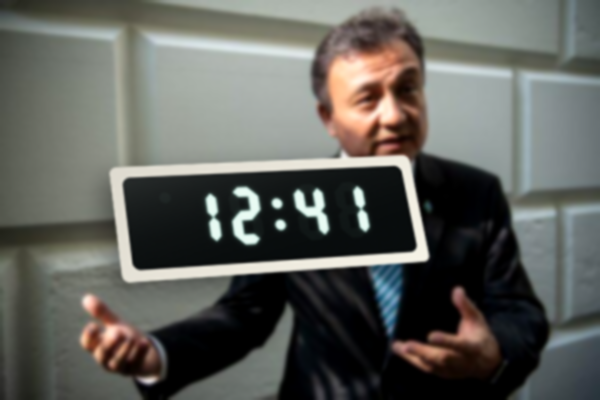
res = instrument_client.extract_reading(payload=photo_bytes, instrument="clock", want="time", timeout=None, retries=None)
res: 12:41
